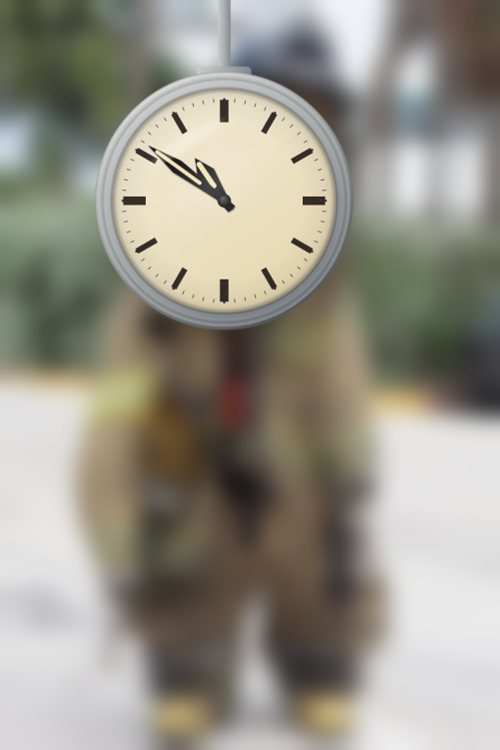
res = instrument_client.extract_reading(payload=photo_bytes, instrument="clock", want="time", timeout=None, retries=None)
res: 10:51
